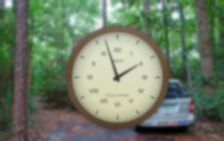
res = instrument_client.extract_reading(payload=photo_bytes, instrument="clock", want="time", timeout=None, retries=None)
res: 1:57
